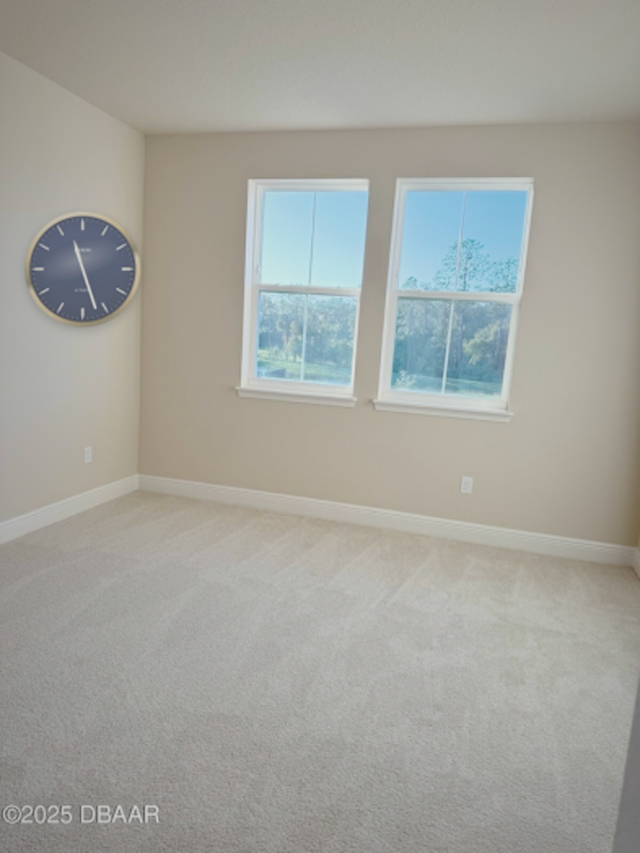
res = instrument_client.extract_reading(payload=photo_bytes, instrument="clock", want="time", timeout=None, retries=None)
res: 11:27
